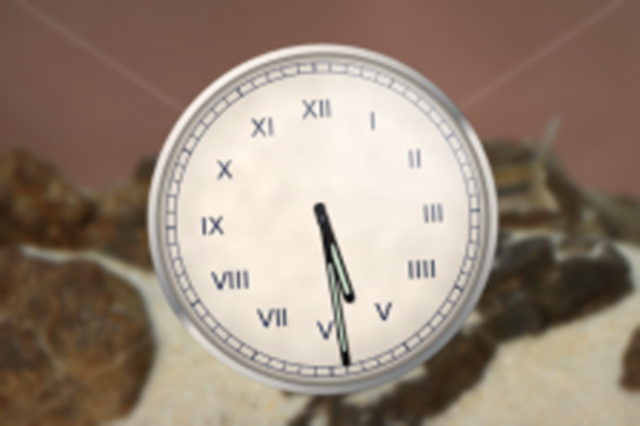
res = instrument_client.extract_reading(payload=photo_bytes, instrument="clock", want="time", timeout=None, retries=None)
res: 5:29
